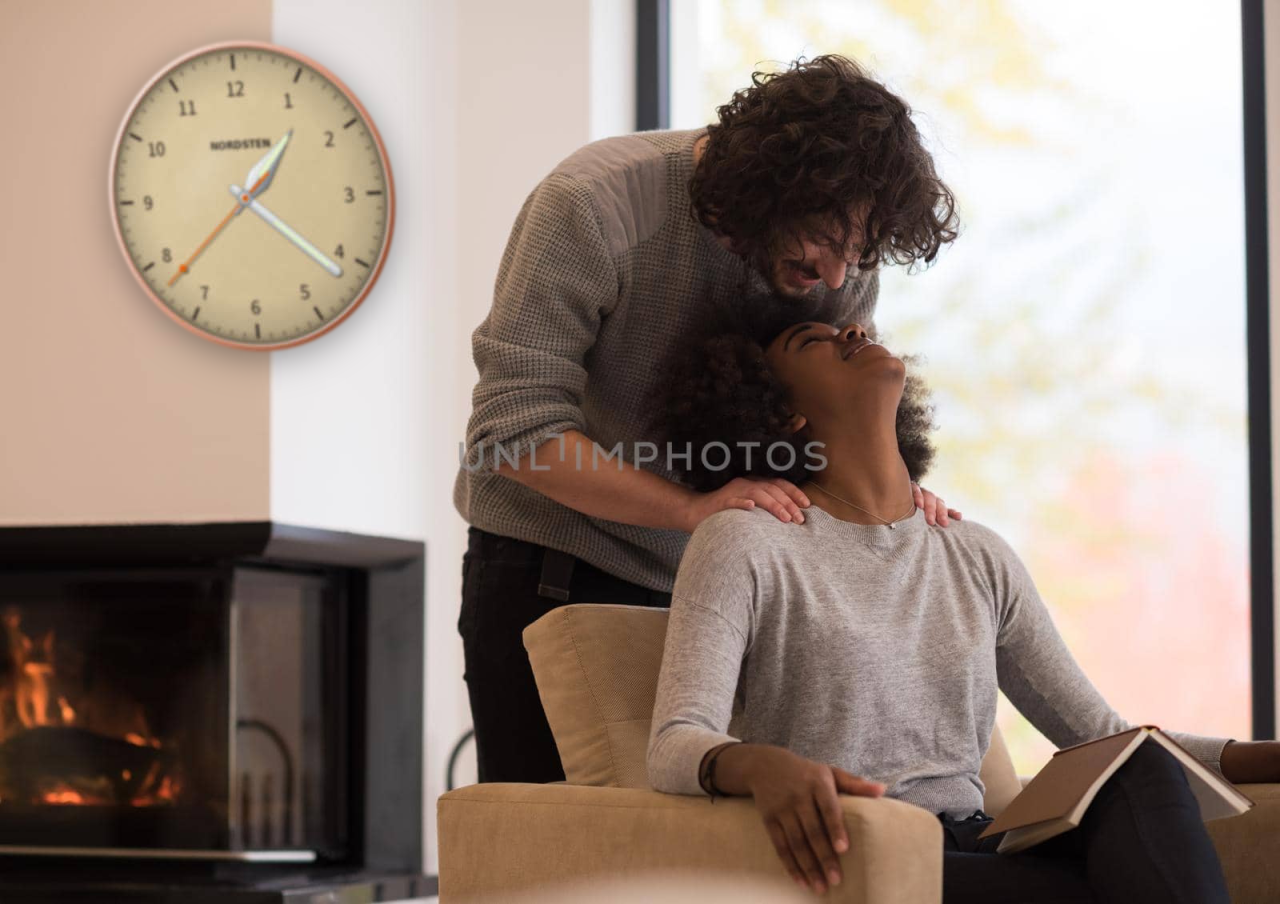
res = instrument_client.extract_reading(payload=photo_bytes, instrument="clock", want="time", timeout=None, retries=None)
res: 1:21:38
